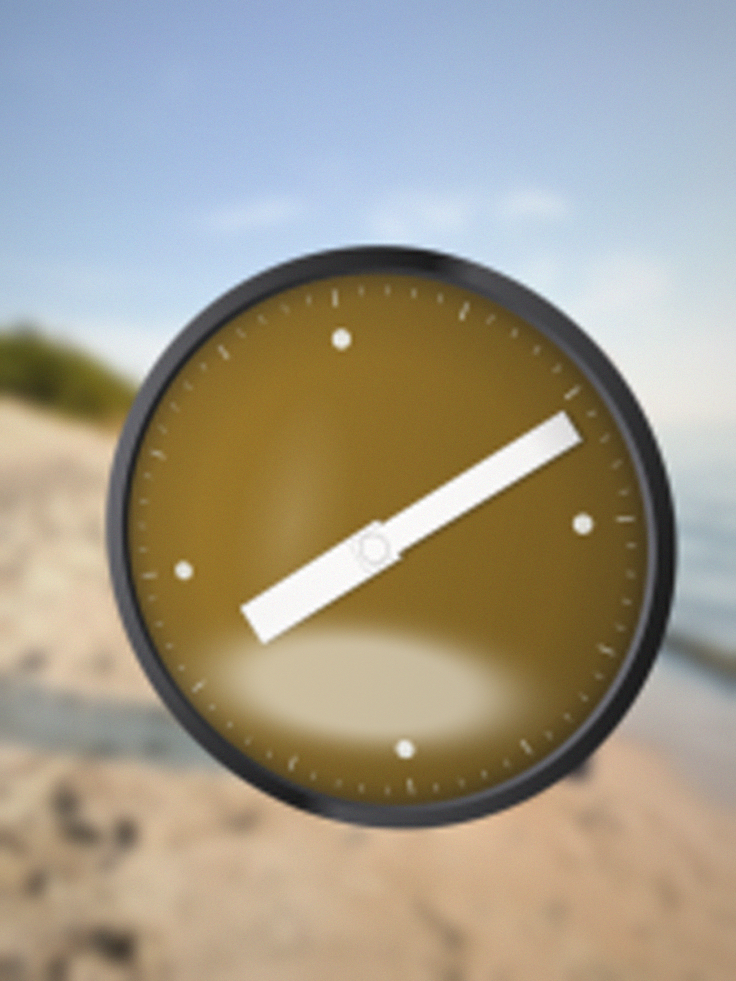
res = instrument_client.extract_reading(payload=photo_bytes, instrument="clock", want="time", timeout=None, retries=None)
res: 8:11
